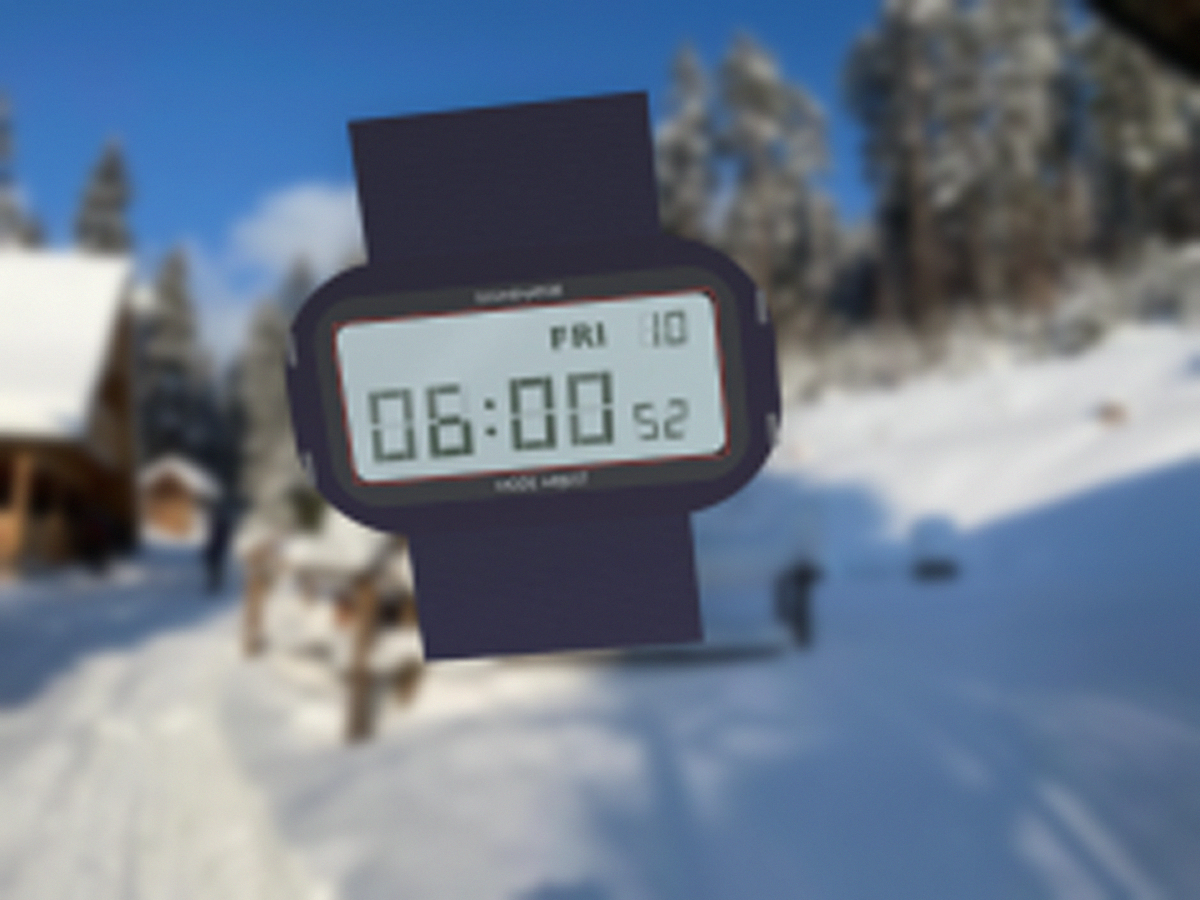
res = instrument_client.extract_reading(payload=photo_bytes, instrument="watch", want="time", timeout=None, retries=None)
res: 6:00:52
